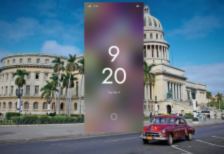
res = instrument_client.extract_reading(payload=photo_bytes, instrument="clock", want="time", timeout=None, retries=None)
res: 9:20
